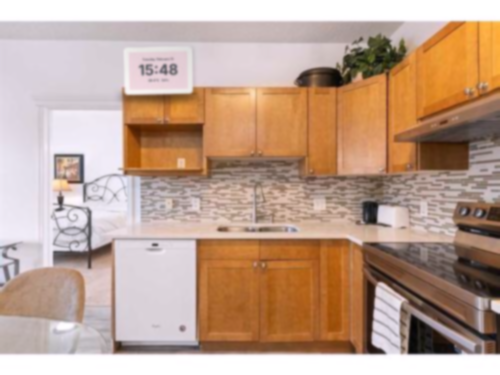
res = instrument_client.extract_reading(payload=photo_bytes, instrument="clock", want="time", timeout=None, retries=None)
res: 15:48
